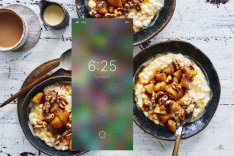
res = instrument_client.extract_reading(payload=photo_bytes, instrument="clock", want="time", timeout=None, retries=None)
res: 6:25
